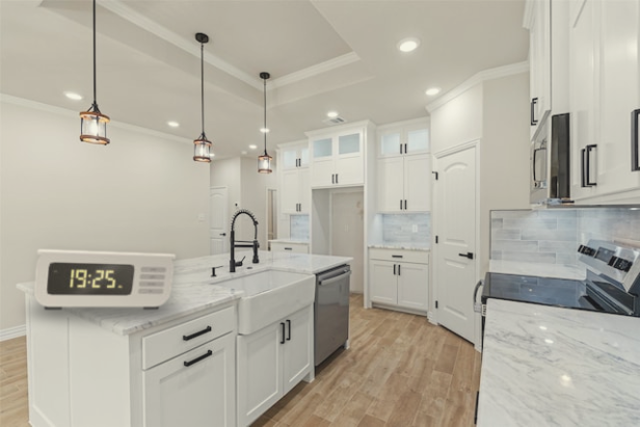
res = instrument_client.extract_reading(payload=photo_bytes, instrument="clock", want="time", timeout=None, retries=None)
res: 19:25
